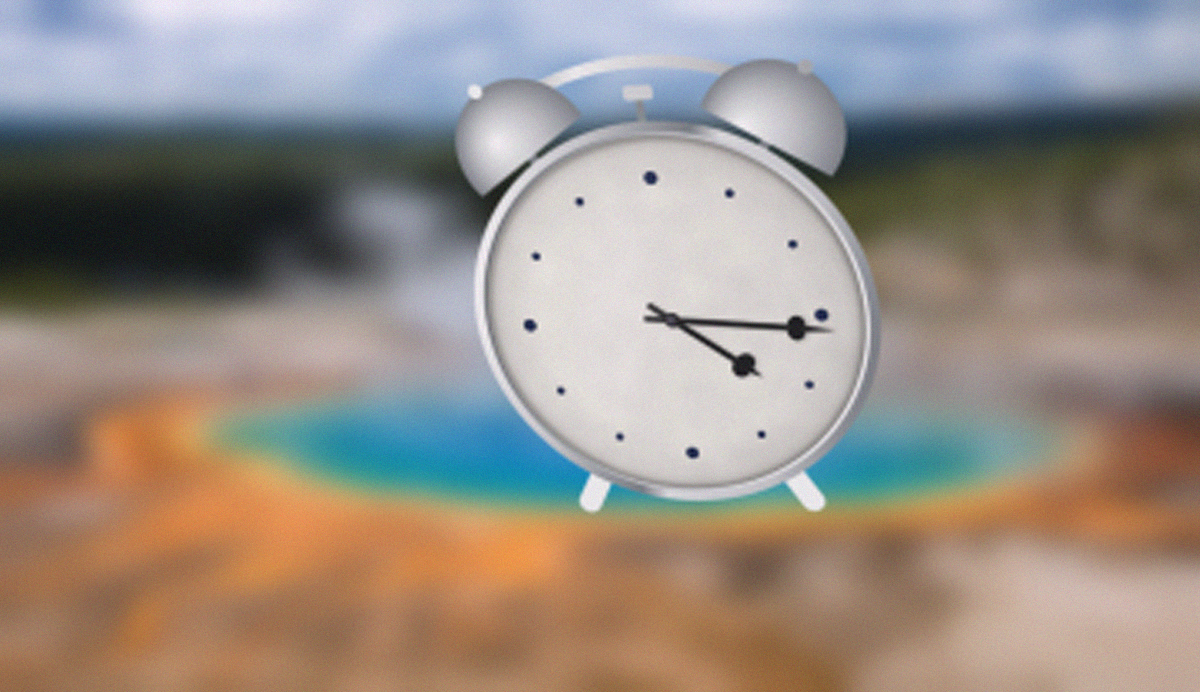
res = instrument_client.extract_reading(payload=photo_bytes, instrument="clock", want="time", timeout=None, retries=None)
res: 4:16
